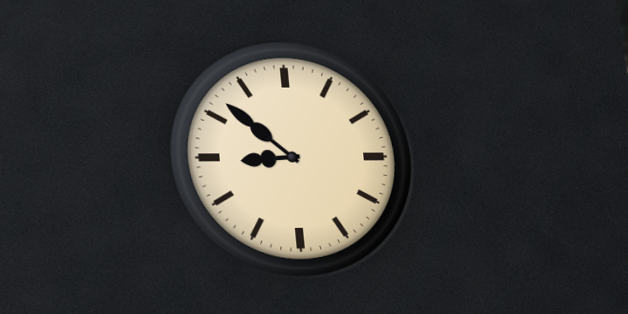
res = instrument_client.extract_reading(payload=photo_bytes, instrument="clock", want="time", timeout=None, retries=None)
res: 8:52
